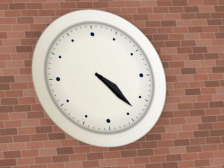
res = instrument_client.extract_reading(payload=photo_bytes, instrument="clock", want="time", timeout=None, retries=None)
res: 4:23
